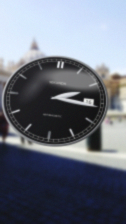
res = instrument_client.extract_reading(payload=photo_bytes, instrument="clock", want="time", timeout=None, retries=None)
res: 2:16
